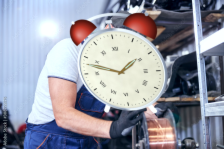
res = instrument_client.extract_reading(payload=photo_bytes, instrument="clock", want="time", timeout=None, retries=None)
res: 1:48
